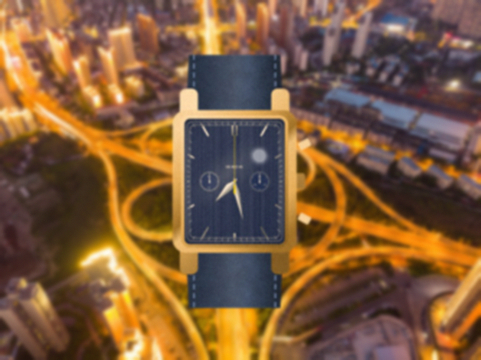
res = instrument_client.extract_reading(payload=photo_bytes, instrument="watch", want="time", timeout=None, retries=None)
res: 7:28
